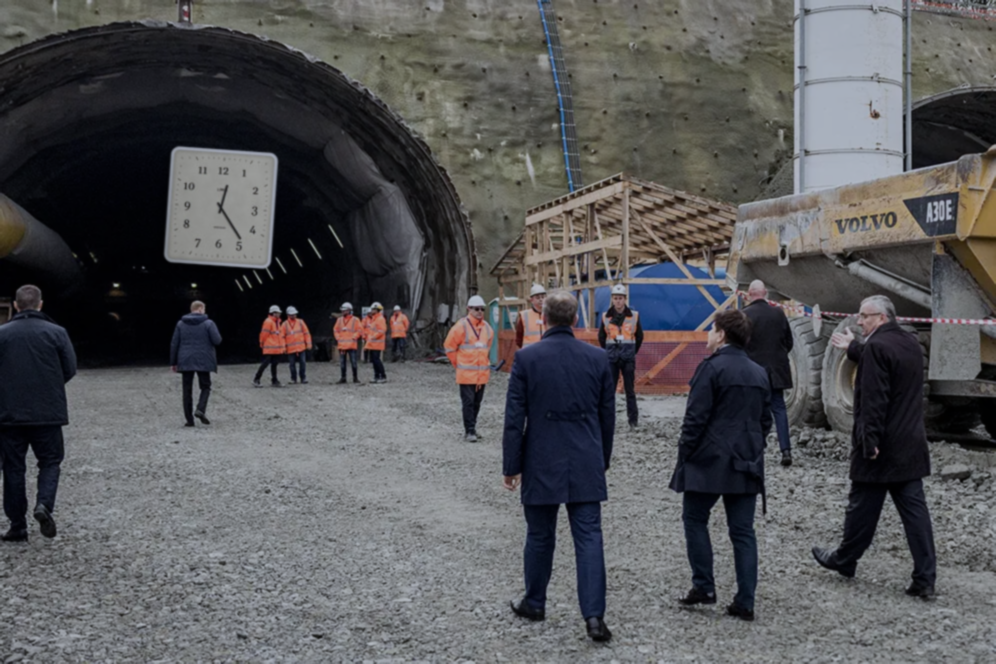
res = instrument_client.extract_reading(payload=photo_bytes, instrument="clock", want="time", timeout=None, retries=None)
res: 12:24
